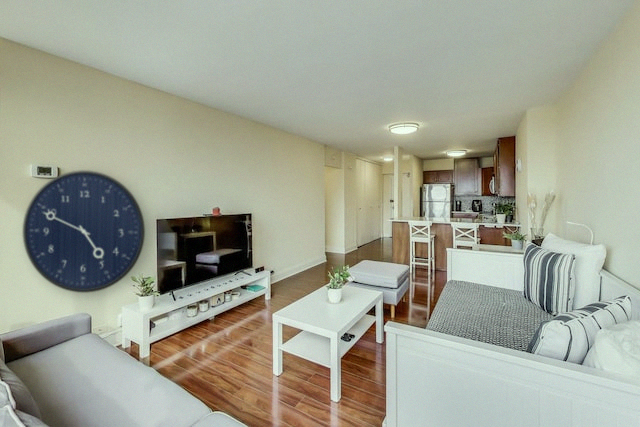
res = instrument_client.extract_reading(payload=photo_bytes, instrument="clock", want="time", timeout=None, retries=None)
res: 4:49
